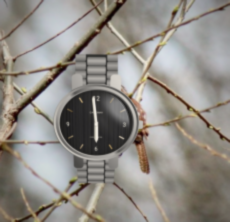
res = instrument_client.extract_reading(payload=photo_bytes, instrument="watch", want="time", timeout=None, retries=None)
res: 5:59
